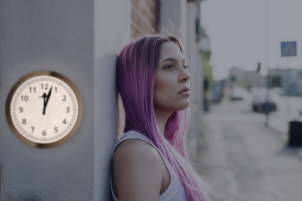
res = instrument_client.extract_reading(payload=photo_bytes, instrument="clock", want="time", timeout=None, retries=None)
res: 12:03
